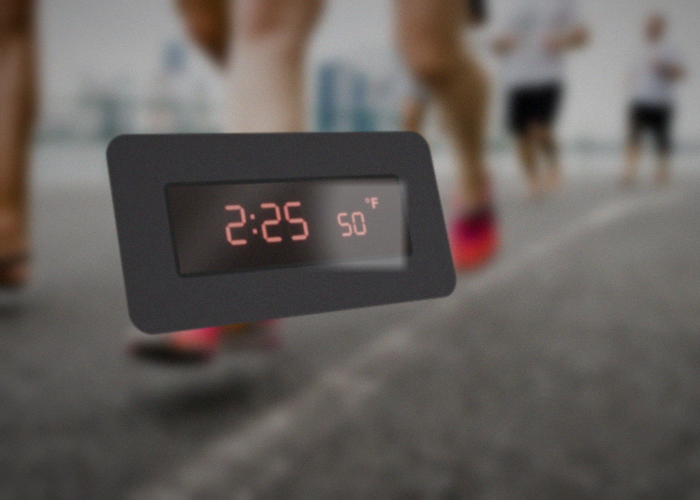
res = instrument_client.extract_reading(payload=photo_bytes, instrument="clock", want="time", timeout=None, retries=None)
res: 2:25
